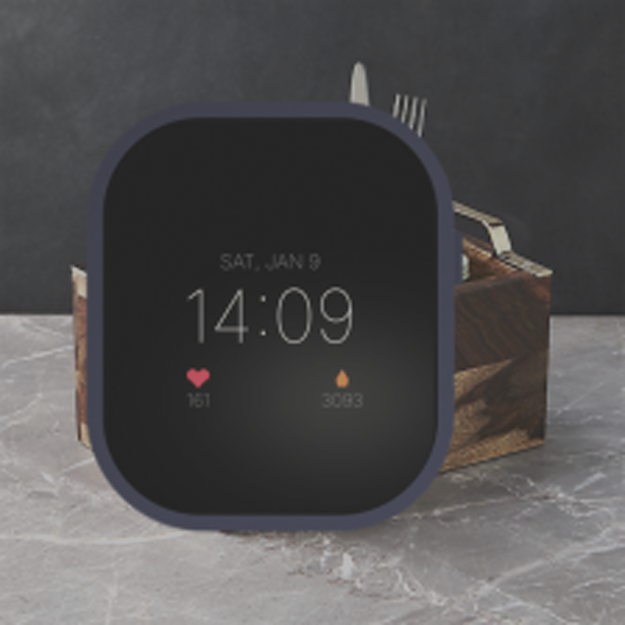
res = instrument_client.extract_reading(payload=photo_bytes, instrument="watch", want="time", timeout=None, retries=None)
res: 14:09
